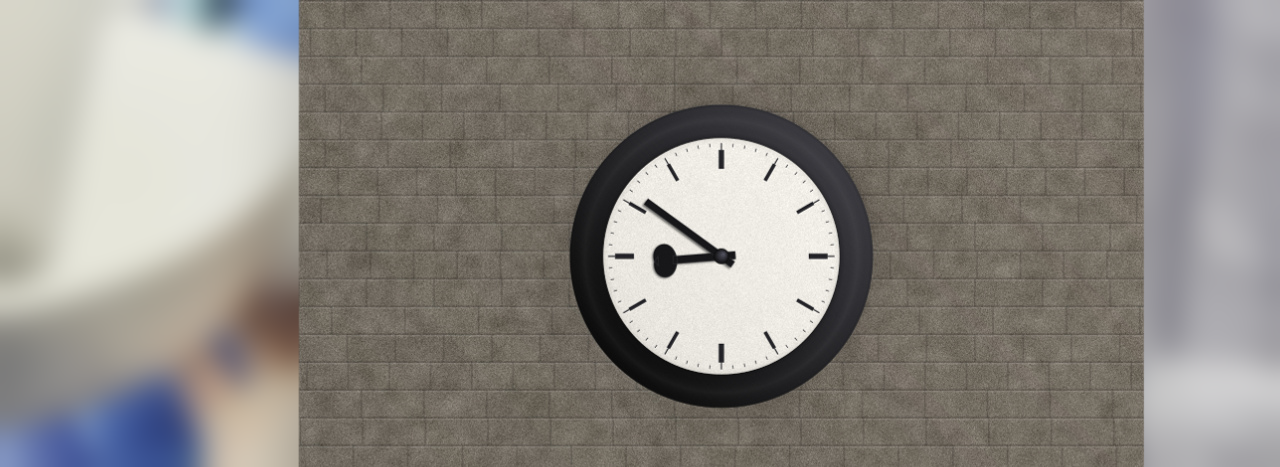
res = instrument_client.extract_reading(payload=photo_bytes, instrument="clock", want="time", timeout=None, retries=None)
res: 8:51
